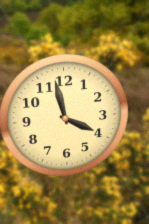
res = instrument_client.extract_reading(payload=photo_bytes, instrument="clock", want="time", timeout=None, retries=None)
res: 3:58
